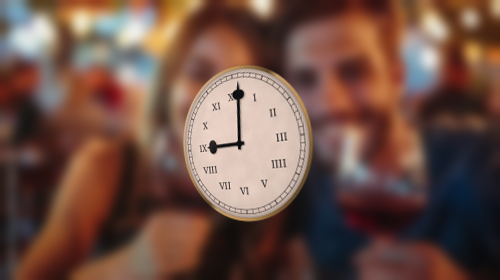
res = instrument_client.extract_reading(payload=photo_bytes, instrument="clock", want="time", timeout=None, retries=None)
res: 9:01
